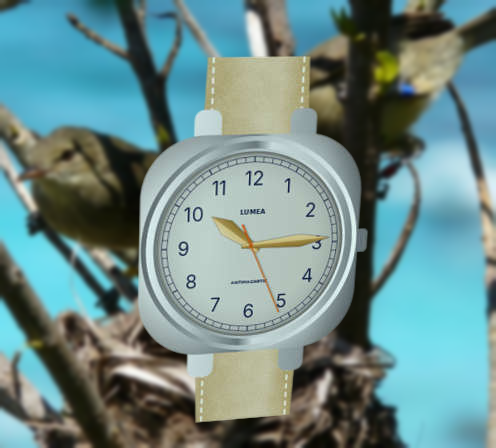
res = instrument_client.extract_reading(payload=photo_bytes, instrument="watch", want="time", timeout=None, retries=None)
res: 10:14:26
